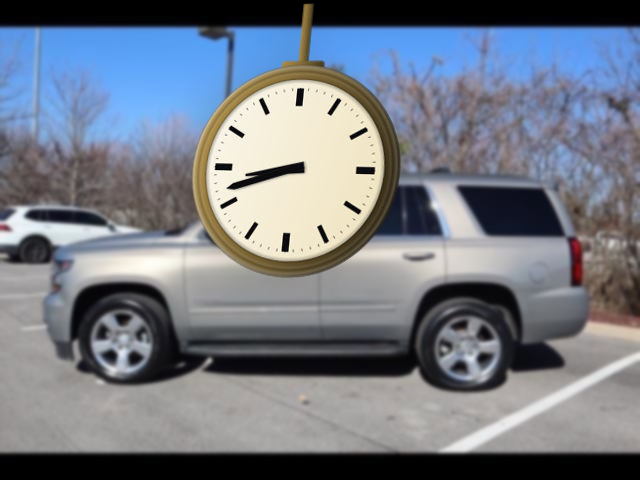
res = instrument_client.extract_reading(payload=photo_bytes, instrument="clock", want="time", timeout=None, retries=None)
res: 8:42
